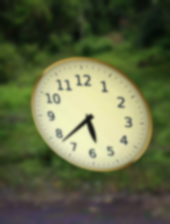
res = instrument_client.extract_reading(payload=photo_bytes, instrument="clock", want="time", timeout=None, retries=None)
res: 5:38
